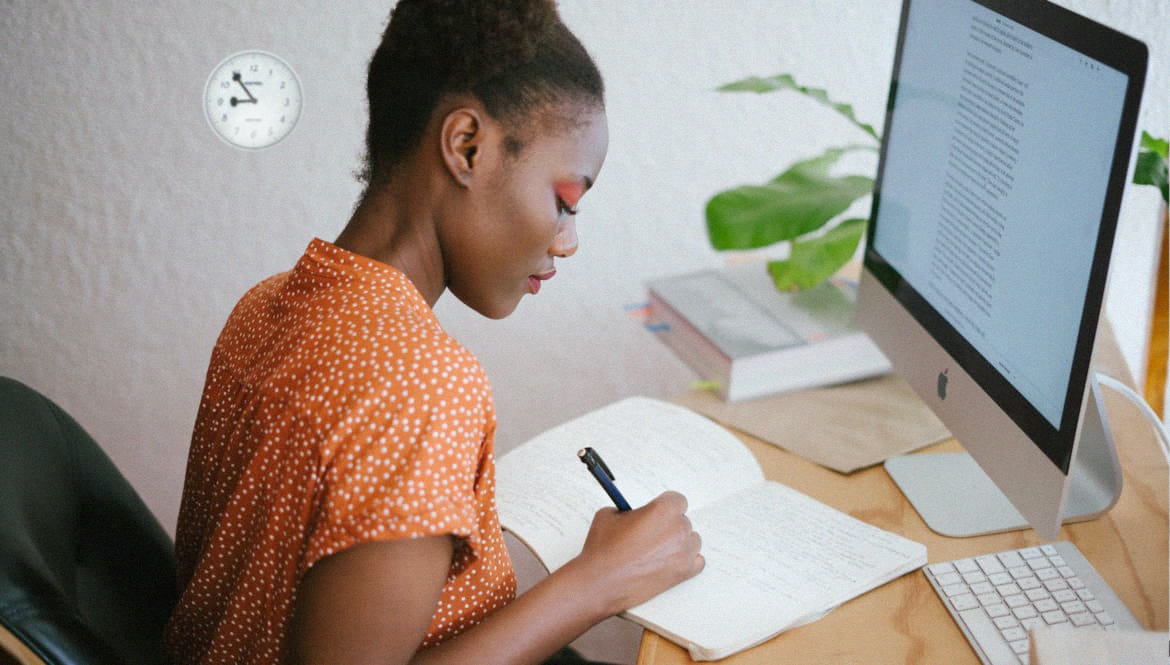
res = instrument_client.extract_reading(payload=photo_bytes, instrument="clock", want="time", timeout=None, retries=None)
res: 8:54
